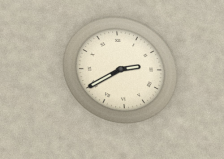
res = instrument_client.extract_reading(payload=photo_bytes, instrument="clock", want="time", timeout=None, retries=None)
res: 2:40
